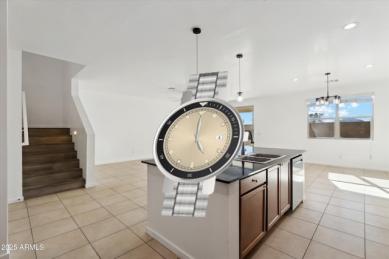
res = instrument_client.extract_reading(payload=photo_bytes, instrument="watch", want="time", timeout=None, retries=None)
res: 5:00
